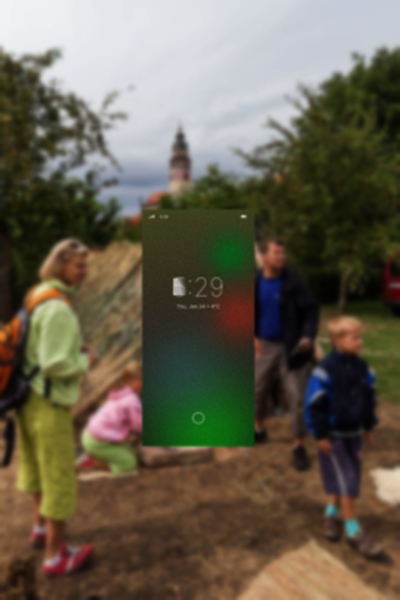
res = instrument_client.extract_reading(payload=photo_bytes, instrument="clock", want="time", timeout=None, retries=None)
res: 5:29
